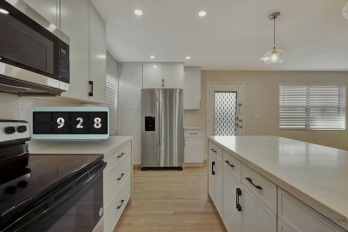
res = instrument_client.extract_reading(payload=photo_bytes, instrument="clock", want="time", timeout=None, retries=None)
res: 9:28
